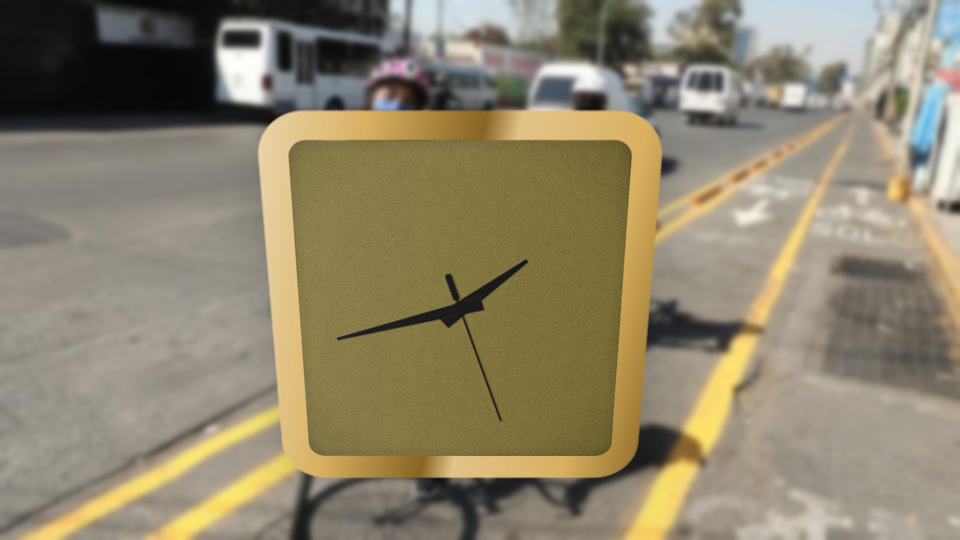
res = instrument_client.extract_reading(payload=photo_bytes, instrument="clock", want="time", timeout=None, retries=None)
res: 1:42:27
